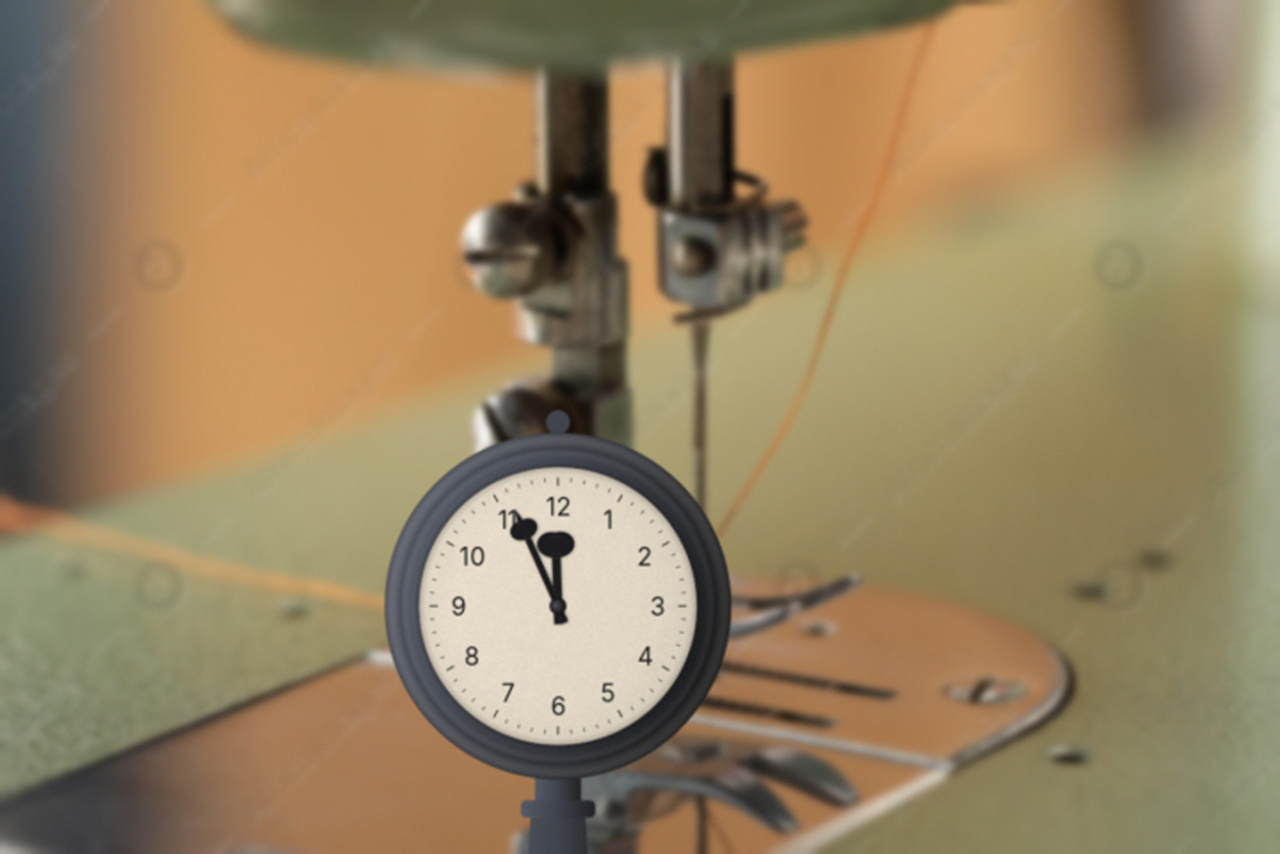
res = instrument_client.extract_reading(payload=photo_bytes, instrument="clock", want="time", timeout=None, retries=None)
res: 11:56
